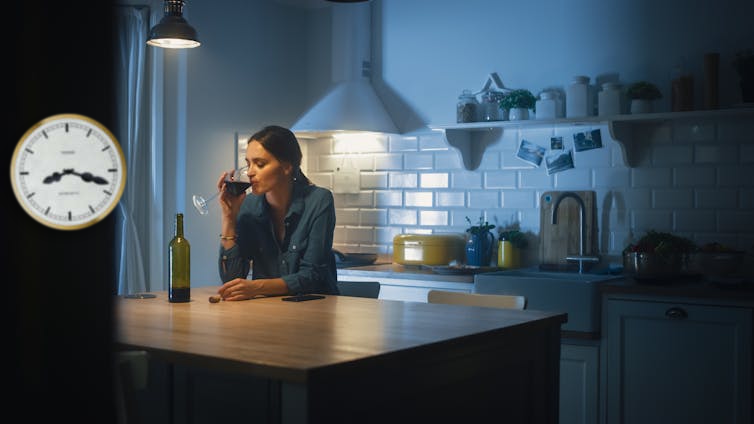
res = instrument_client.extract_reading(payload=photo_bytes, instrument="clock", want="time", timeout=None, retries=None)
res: 8:18
